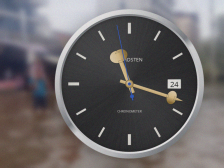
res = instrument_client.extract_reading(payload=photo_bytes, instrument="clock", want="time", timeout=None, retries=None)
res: 11:17:58
